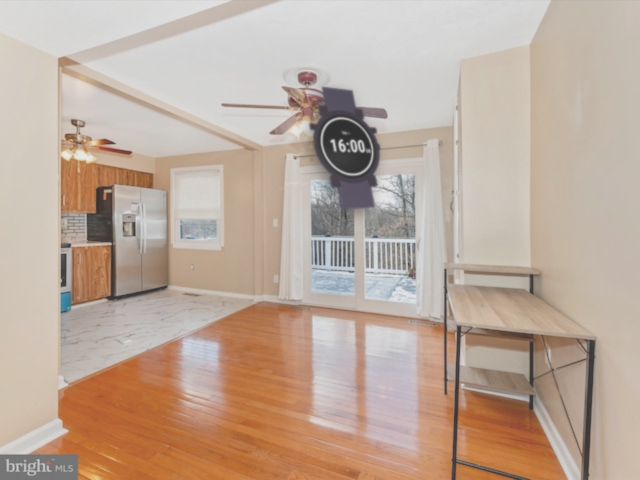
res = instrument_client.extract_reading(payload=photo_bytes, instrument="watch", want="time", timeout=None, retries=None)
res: 16:00
